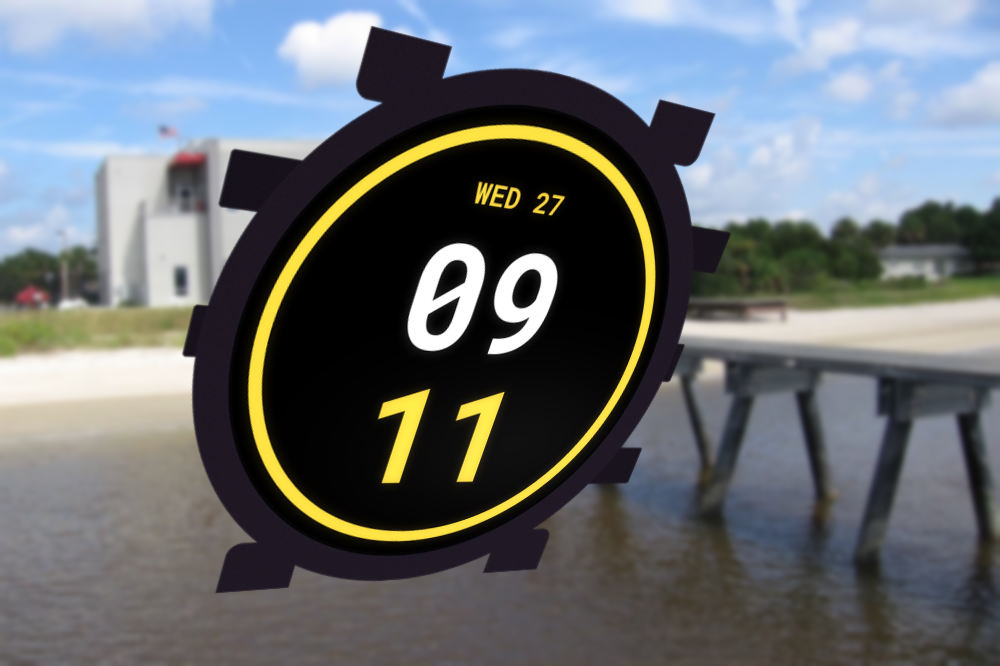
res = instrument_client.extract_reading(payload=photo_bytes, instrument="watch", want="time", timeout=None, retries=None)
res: 9:11
